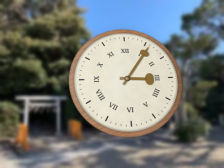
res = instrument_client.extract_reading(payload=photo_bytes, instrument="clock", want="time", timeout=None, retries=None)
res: 3:06
